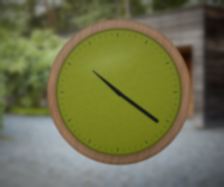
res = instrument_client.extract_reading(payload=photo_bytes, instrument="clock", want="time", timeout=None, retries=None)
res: 10:21
